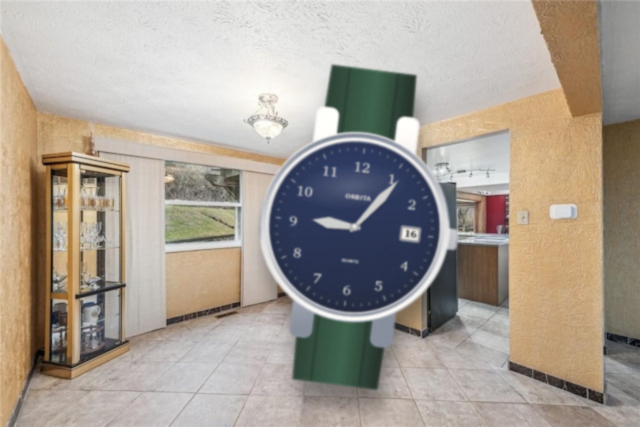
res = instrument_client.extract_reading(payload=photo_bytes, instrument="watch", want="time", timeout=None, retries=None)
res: 9:06
